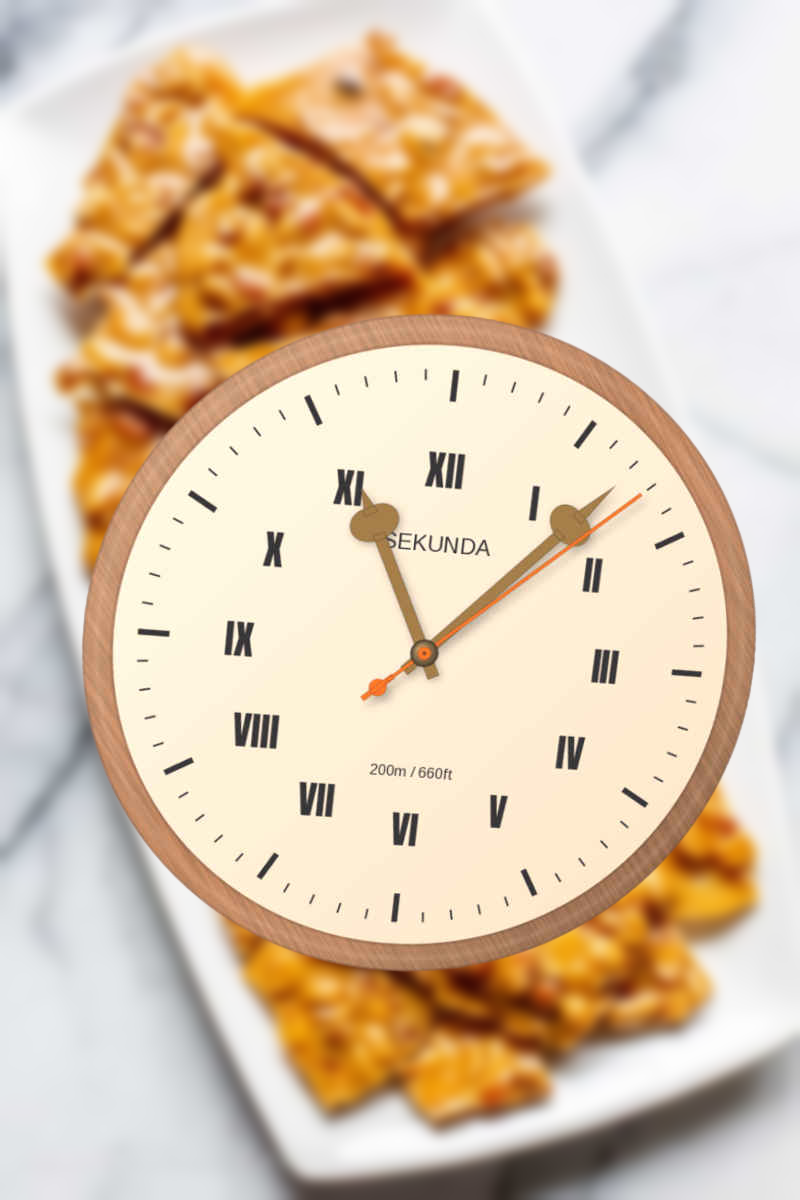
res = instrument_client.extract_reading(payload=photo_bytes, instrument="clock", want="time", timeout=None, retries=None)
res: 11:07:08
